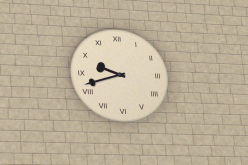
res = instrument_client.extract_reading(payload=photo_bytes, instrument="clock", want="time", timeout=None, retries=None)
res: 9:42
